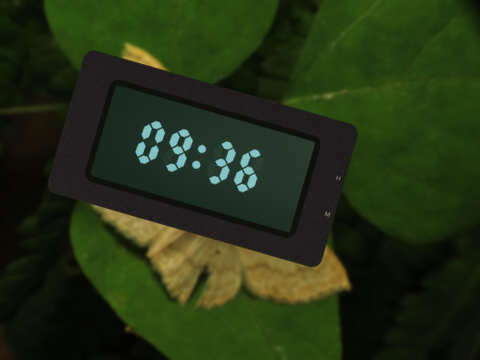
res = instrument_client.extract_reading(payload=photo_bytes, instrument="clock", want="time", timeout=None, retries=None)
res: 9:36
